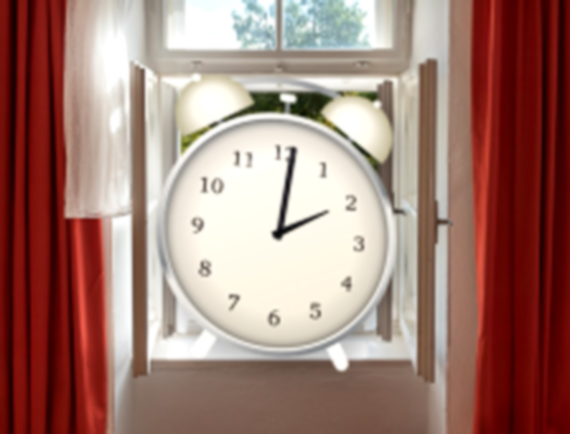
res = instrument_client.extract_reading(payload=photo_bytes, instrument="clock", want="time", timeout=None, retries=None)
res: 2:01
